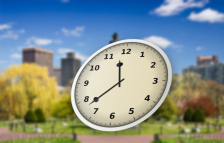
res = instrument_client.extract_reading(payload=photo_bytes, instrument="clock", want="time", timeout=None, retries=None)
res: 11:38
